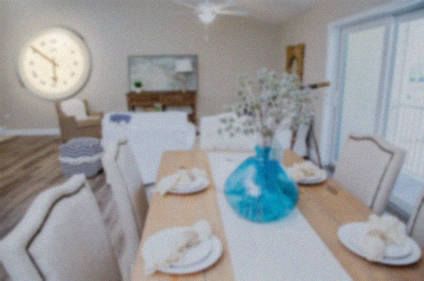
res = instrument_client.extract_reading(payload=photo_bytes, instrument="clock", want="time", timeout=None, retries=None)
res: 5:51
